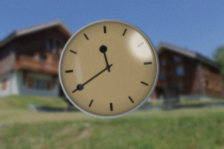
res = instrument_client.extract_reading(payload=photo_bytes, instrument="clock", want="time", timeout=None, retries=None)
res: 11:40
